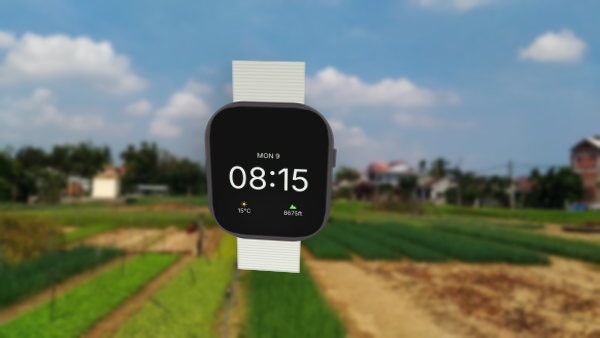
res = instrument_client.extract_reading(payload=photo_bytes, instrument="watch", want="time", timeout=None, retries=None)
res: 8:15
